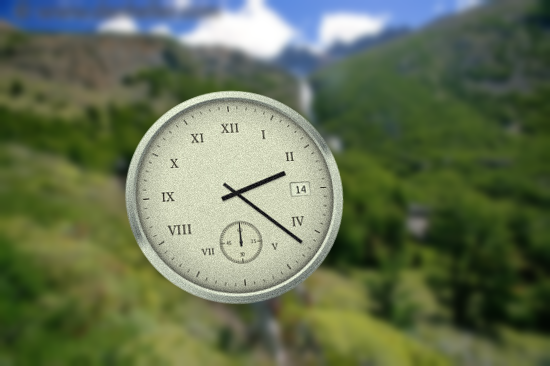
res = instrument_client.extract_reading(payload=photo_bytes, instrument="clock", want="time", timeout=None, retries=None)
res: 2:22
